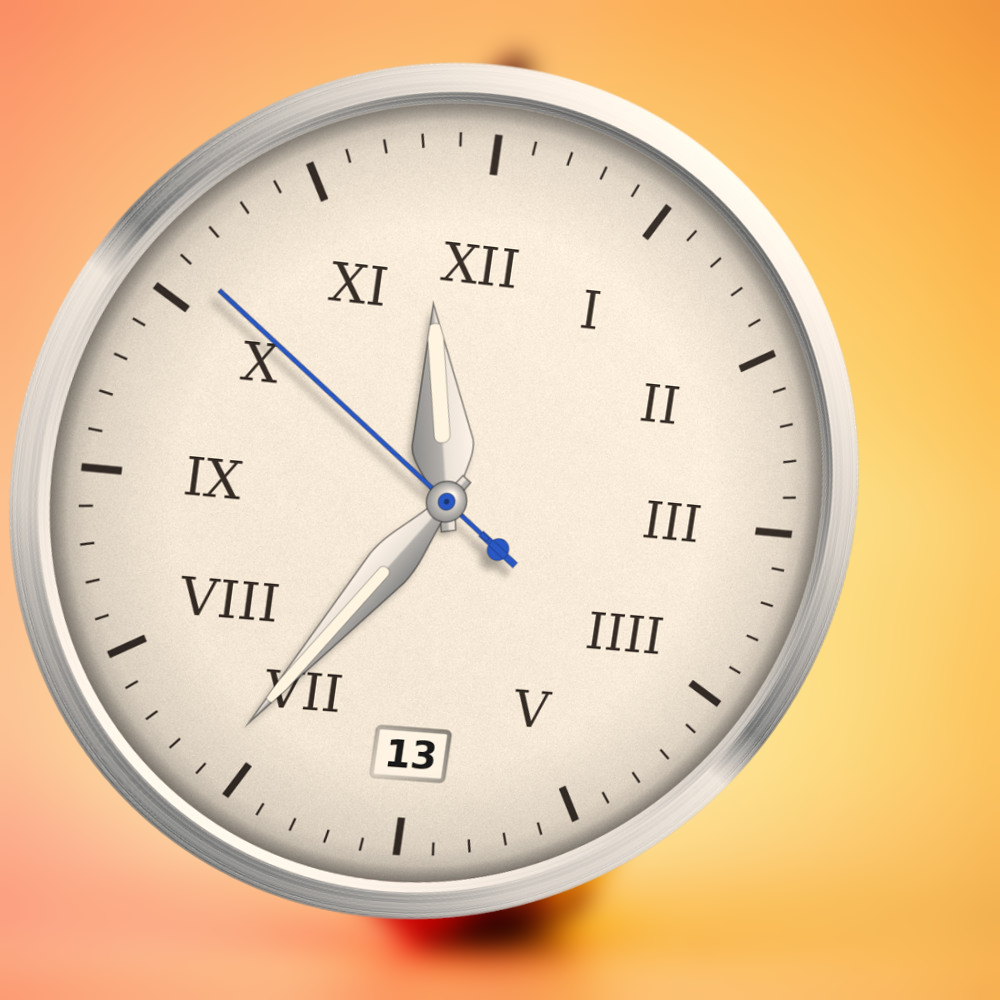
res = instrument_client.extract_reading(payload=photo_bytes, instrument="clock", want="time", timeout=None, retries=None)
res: 11:35:51
